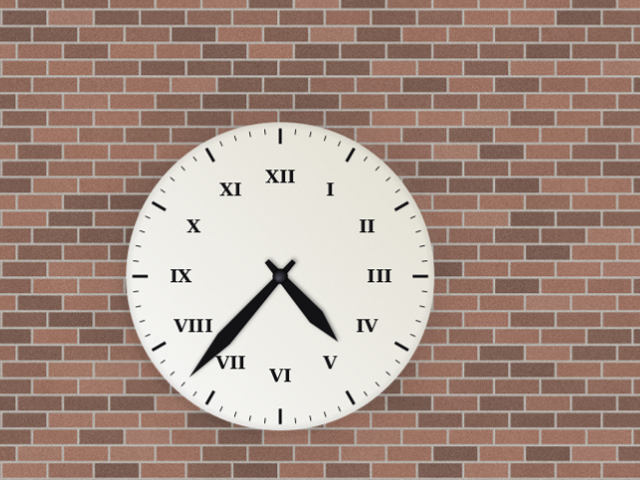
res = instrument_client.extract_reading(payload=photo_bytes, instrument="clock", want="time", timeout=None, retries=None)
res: 4:37
